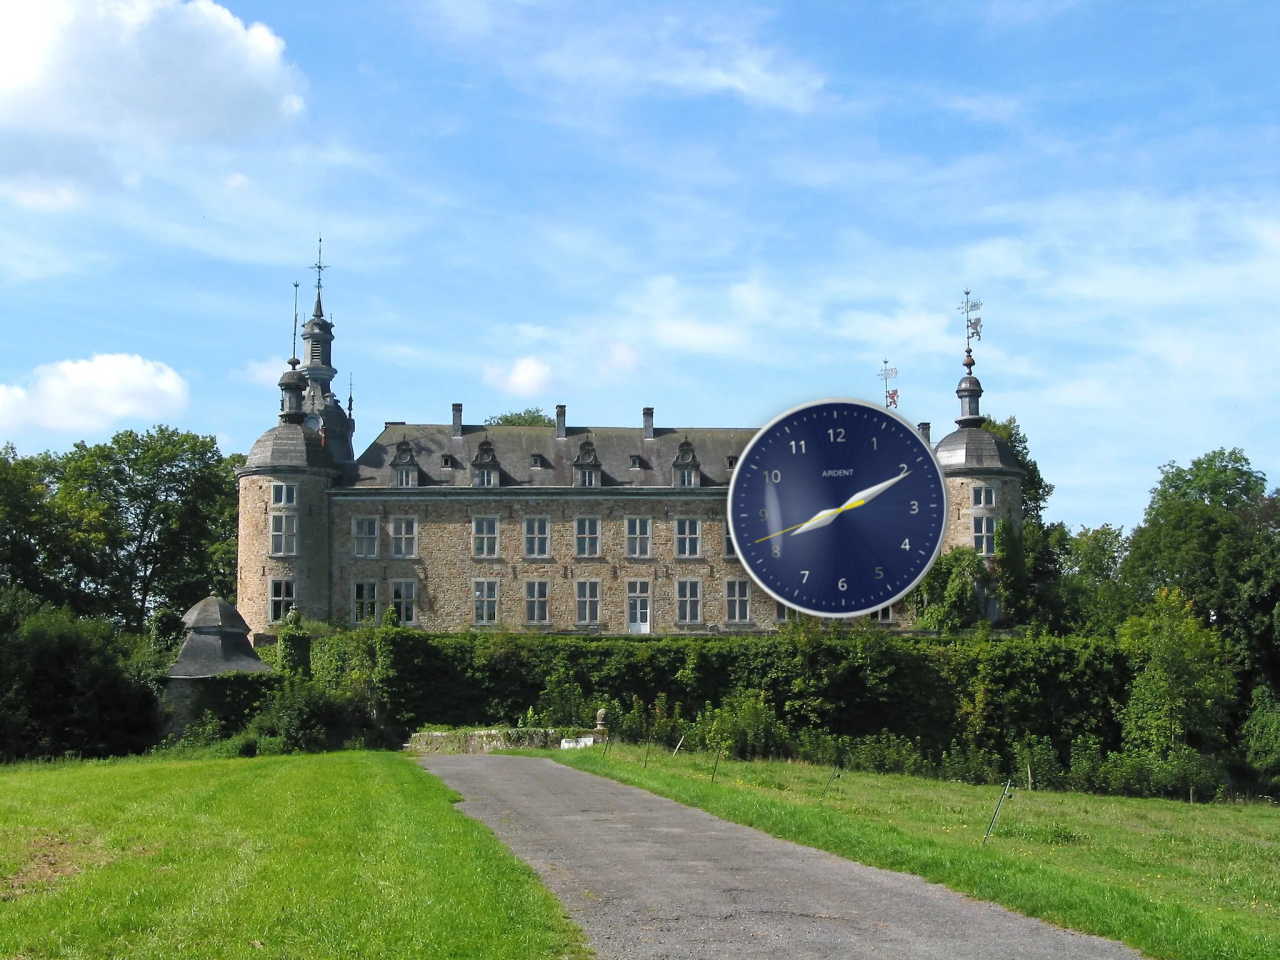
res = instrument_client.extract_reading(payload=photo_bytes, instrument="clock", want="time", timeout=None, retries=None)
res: 8:10:42
